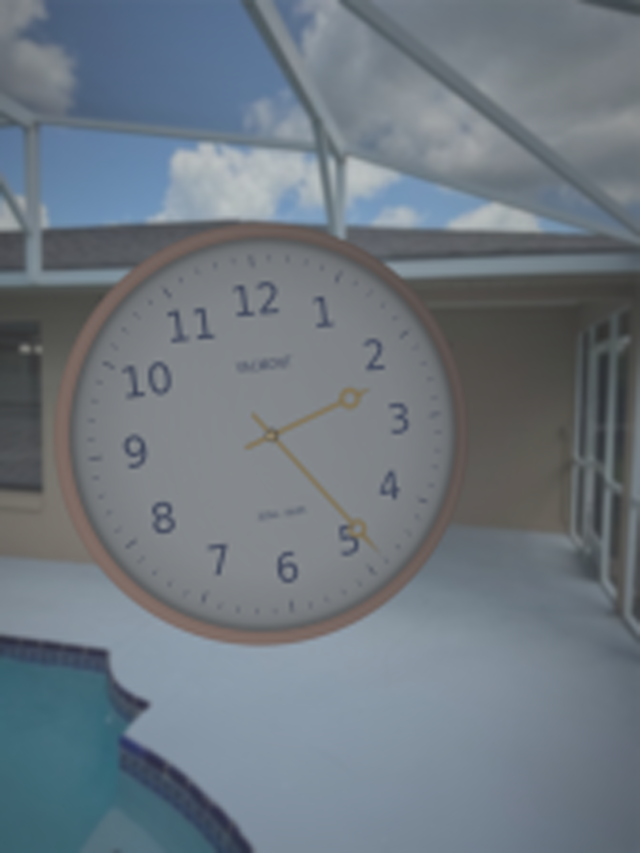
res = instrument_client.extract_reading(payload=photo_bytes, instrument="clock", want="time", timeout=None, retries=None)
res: 2:24
